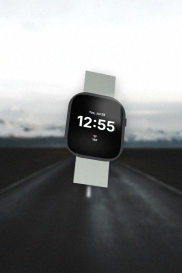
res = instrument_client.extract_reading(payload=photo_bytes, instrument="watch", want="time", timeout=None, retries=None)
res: 12:55
